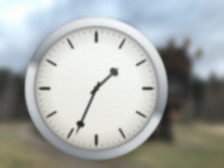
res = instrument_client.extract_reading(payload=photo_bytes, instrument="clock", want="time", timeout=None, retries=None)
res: 1:34
